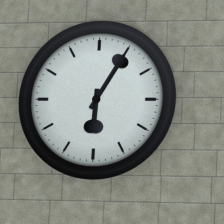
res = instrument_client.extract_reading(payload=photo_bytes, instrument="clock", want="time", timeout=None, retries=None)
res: 6:05
